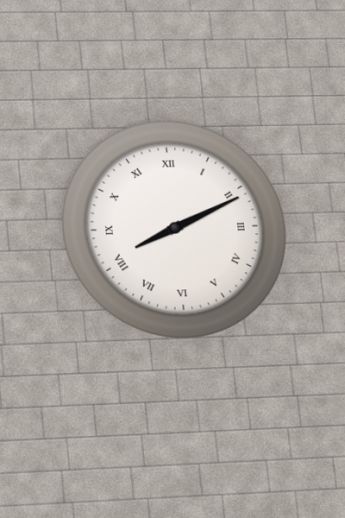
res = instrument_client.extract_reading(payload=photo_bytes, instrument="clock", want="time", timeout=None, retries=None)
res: 8:11
